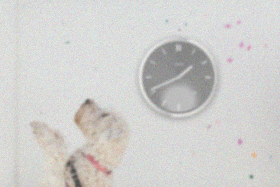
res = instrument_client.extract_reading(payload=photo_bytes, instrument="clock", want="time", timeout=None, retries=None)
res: 1:41
